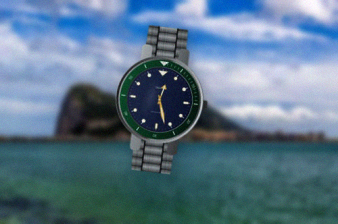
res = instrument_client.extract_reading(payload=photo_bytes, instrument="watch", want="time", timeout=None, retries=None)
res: 12:27
